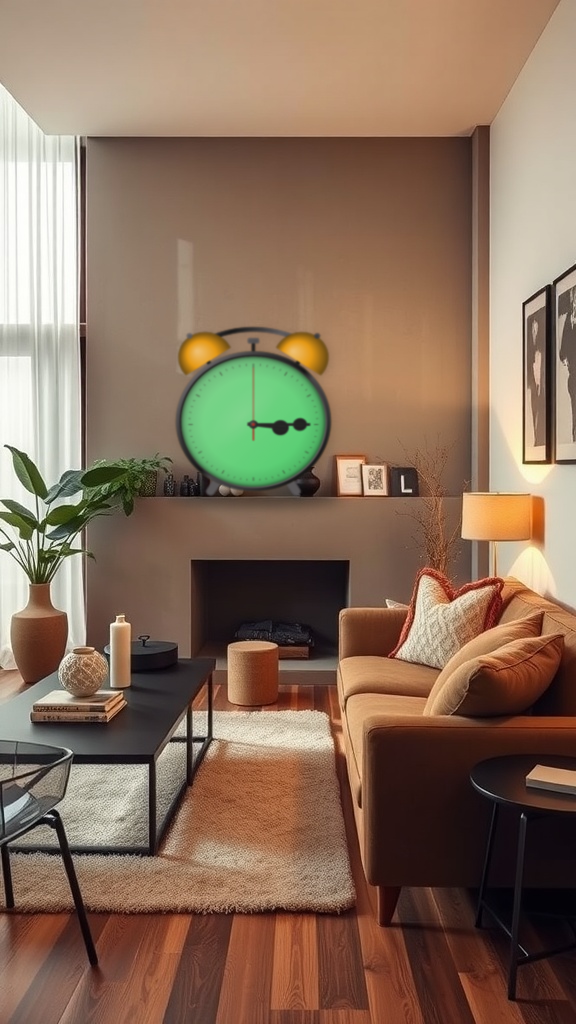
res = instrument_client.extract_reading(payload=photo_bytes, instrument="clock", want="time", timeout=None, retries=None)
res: 3:15:00
